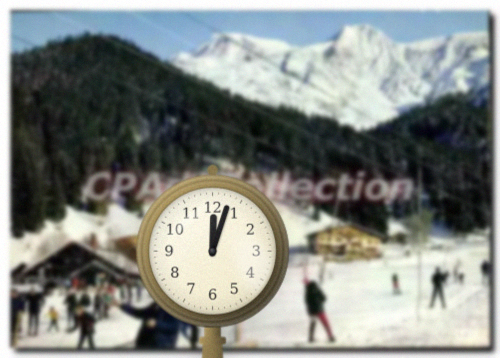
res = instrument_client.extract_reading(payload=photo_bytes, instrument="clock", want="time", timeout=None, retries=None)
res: 12:03
